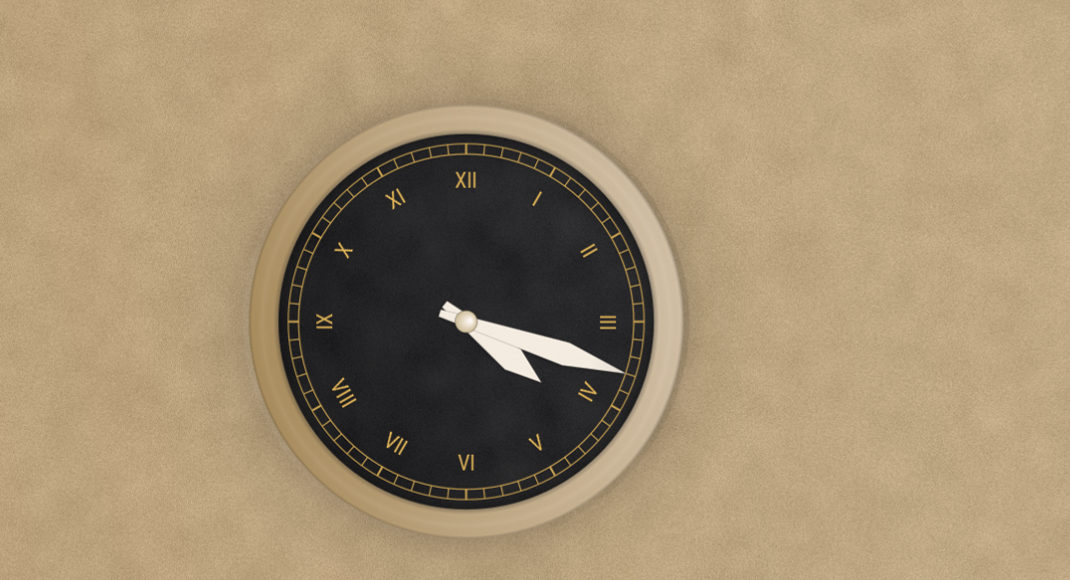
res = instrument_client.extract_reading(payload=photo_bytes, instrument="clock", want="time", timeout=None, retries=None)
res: 4:18
